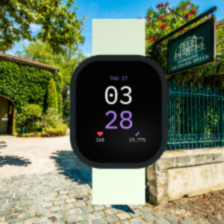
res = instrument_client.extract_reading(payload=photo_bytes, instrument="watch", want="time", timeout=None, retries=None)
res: 3:28
